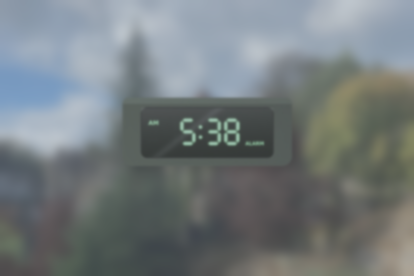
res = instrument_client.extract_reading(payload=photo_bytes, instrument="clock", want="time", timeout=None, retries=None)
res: 5:38
